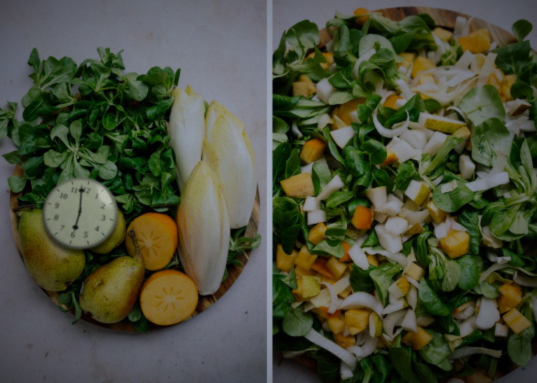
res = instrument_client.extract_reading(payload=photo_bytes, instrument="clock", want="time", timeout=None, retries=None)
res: 5:58
